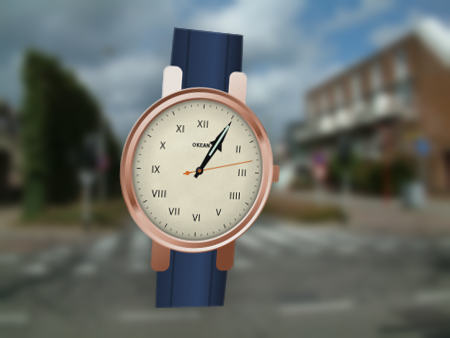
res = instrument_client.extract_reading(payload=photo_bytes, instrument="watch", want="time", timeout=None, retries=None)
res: 1:05:13
